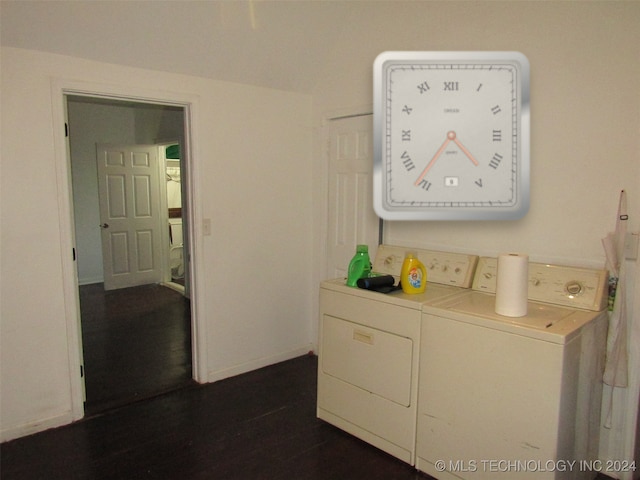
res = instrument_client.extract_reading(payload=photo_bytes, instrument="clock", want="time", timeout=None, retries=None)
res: 4:36
